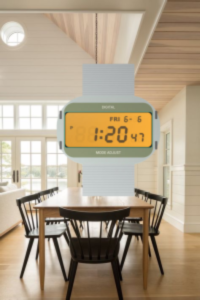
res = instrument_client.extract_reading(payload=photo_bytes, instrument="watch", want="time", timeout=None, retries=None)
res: 1:20:47
